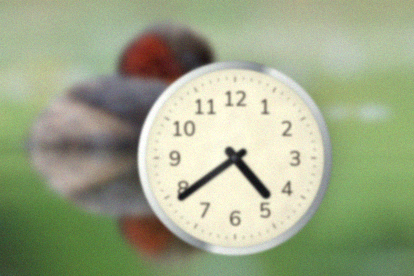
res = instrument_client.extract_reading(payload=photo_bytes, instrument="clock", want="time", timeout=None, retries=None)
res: 4:39
